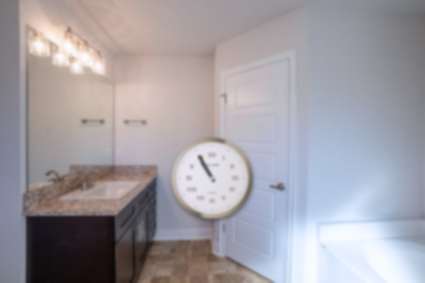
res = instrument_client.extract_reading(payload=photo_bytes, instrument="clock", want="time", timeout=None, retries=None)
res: 10:55
